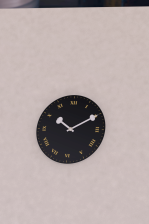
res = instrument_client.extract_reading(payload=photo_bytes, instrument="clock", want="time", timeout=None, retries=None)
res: 10:10
